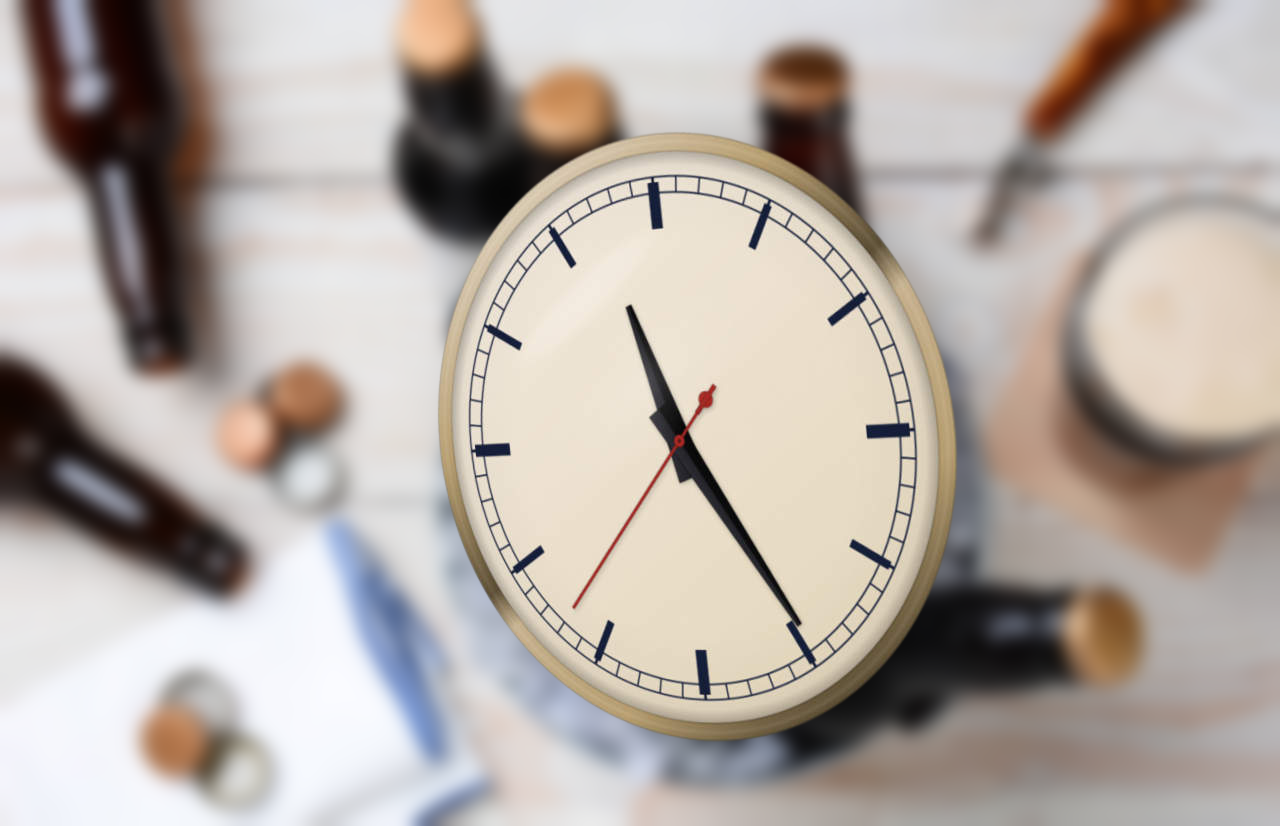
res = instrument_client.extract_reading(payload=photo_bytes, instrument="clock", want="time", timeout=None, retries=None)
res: 11:24:37
